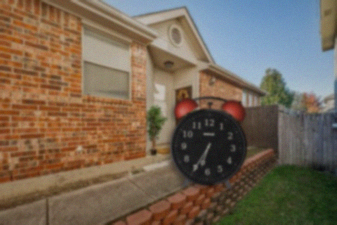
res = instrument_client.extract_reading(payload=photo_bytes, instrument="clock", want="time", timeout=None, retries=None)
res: 6:35
